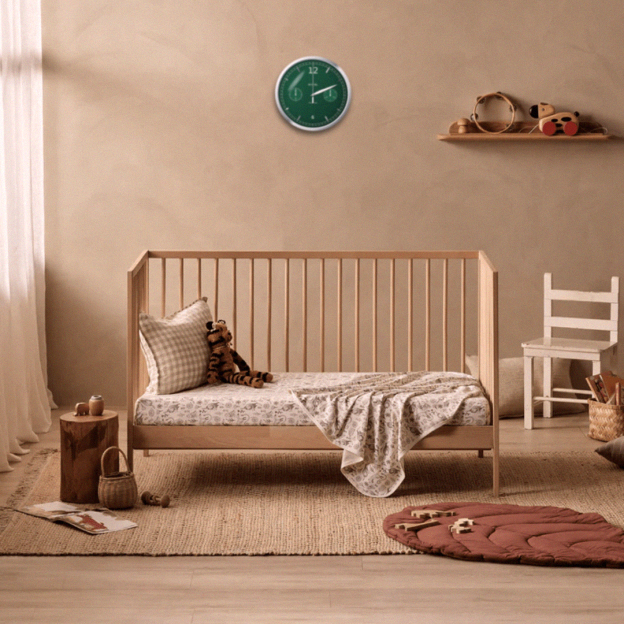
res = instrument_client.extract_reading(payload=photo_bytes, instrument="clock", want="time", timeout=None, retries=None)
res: 2:11
